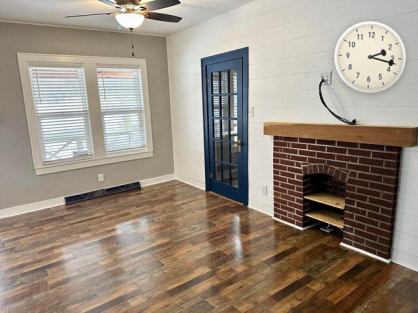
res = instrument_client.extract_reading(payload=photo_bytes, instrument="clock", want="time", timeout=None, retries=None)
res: 2:17
